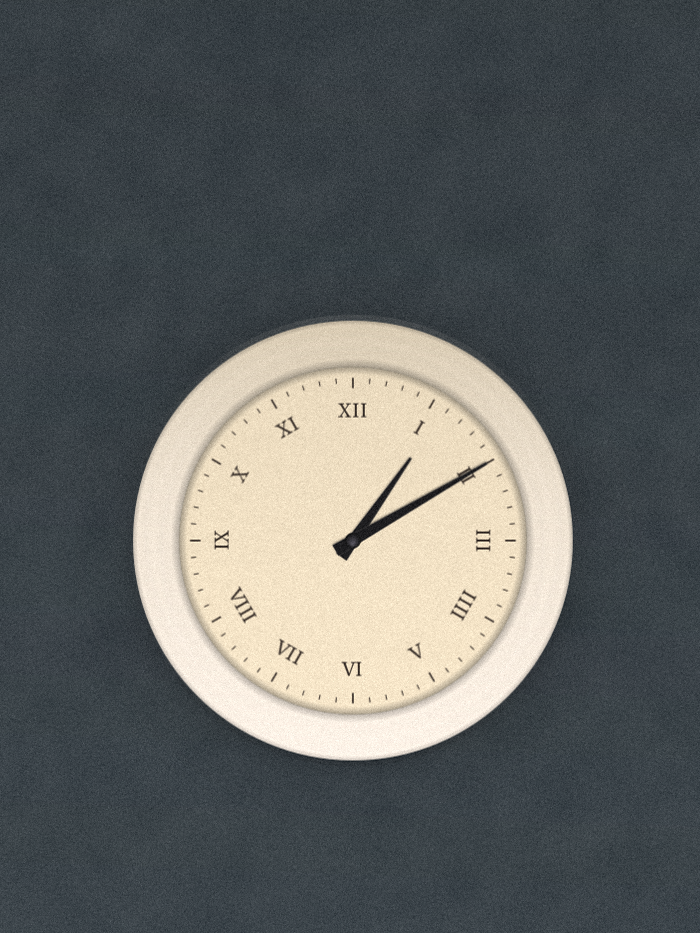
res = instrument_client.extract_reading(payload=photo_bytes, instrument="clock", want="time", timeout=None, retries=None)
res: 1:10
